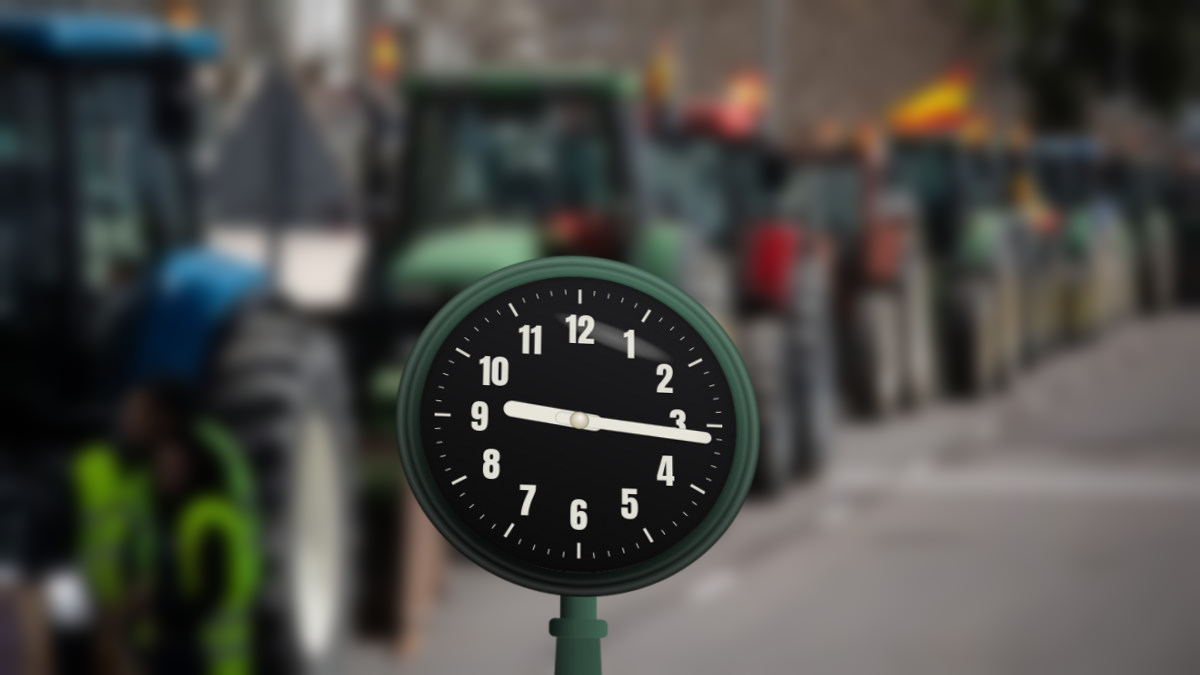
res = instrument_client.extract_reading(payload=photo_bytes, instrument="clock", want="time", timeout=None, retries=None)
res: 9:16
